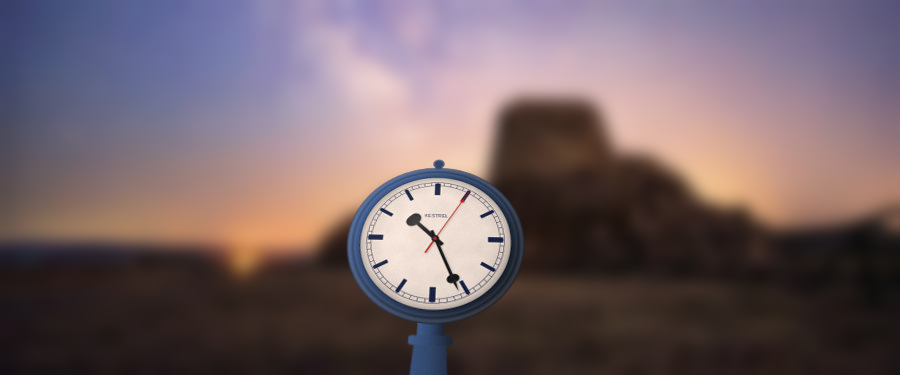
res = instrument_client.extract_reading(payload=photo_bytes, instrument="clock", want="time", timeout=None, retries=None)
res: 10:26:05
